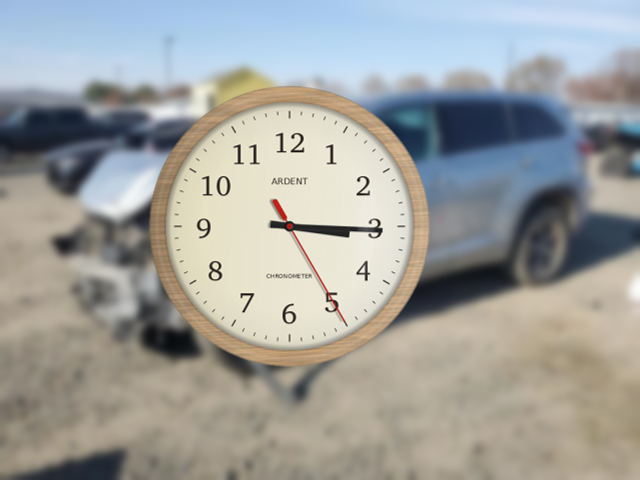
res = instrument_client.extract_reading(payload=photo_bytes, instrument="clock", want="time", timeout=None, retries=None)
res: 3:15:25
